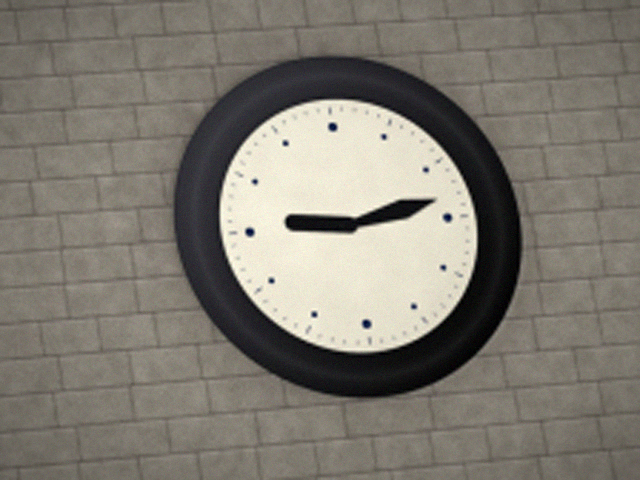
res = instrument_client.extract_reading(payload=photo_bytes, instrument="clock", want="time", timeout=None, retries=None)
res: 9:13
